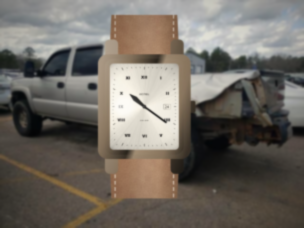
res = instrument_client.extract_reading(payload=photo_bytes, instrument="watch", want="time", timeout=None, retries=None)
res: 10:21
